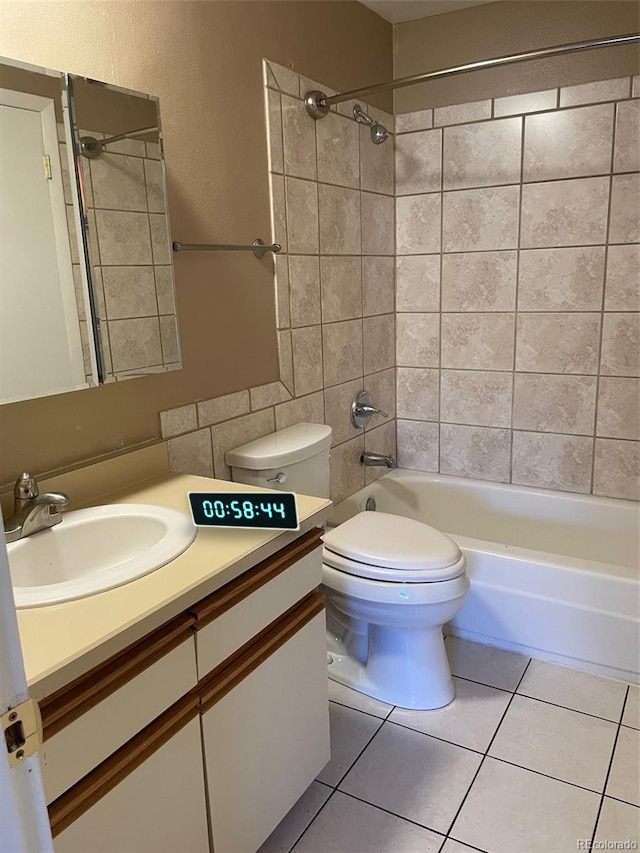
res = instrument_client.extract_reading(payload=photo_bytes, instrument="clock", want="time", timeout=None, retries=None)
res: 0:58:44
